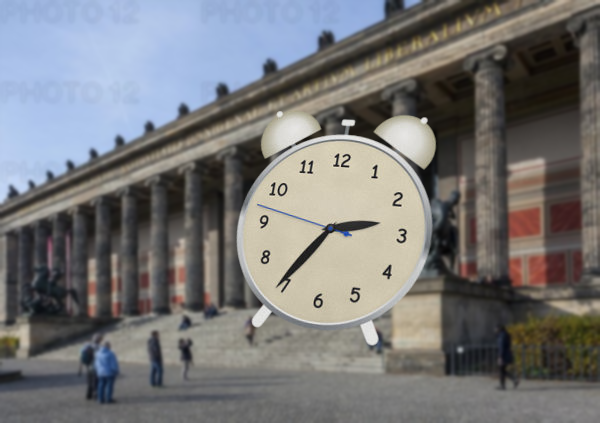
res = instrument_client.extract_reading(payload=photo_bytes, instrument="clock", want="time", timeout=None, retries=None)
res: 2:35:47
